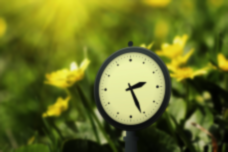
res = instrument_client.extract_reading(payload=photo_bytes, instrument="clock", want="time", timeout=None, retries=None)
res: 2:26
